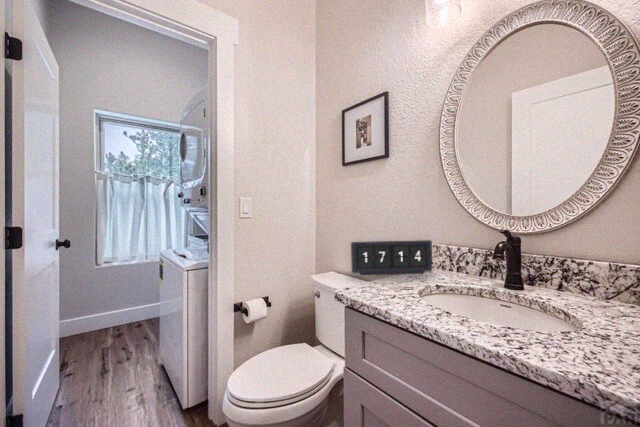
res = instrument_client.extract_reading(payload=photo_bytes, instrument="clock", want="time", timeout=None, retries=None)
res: 17:14
